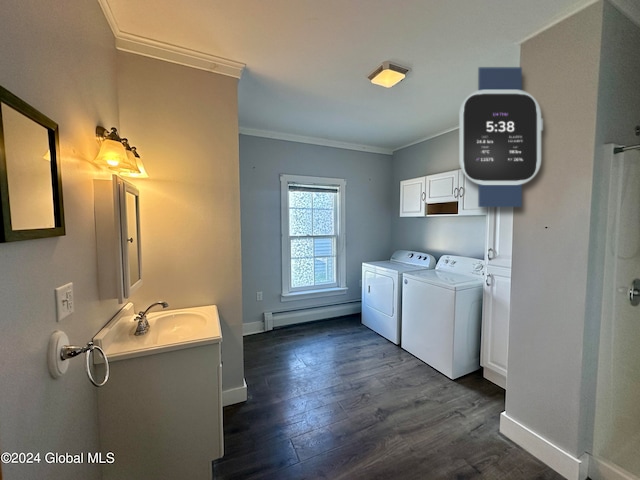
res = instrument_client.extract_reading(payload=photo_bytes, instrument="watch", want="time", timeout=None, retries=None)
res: 5:38
